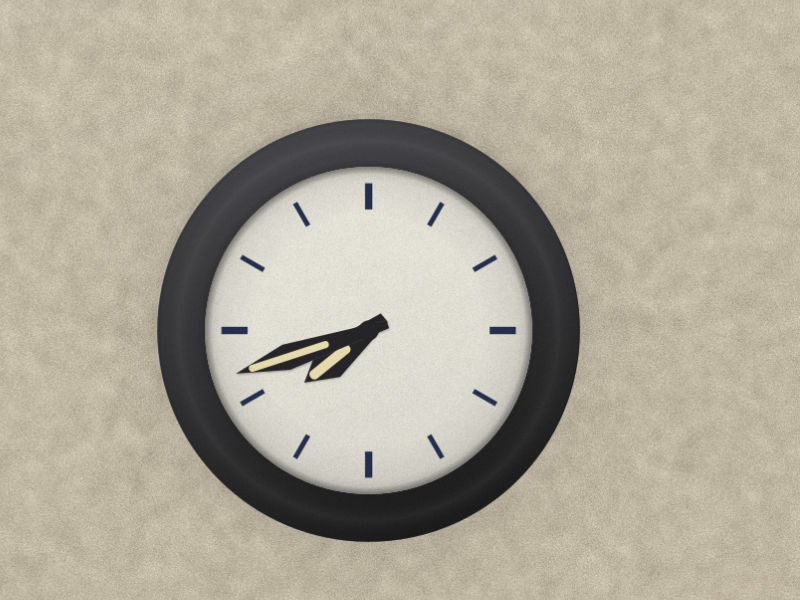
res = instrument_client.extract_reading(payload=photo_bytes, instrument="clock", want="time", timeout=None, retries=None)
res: 7:42
